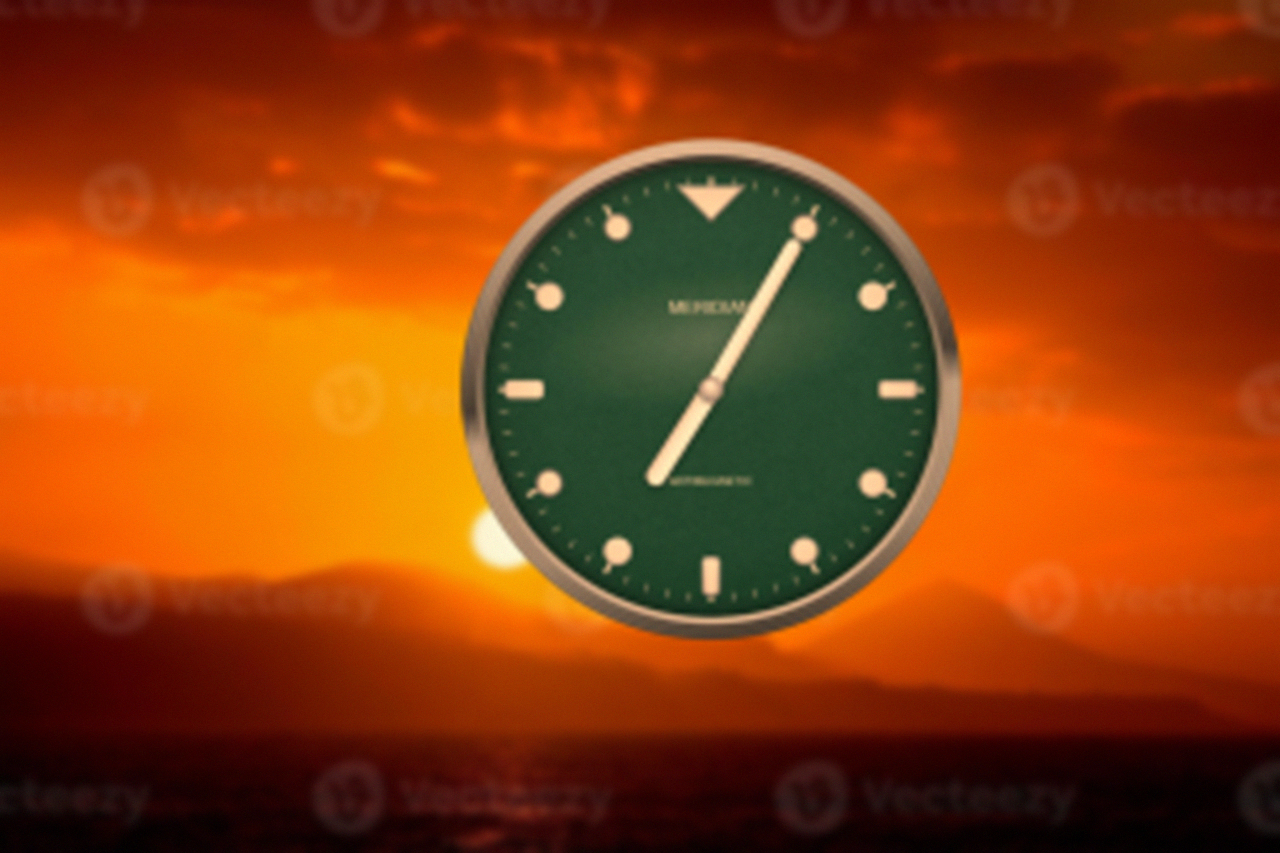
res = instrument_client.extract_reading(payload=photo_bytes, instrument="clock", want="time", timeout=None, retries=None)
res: 7:05
